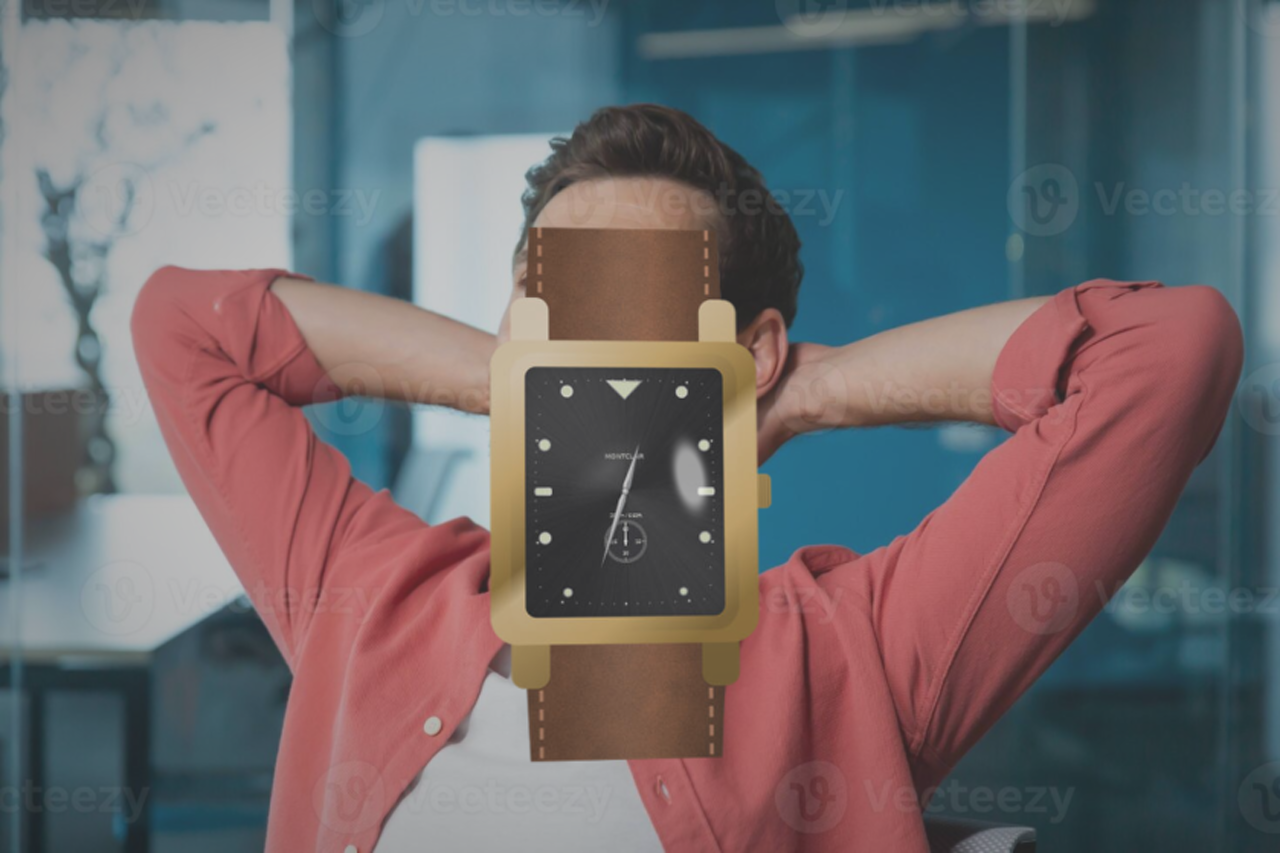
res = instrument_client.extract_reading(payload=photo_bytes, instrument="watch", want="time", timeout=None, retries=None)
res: 12:33
